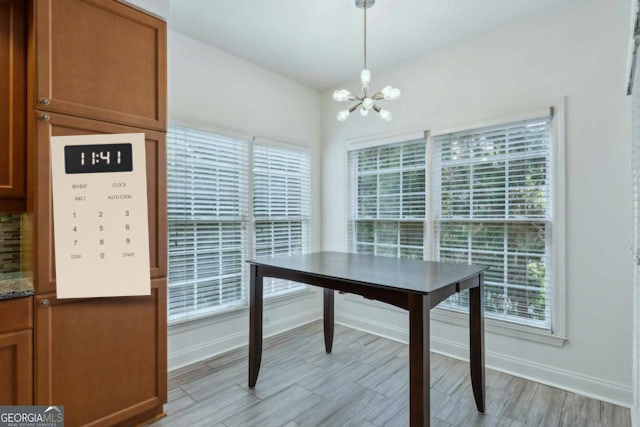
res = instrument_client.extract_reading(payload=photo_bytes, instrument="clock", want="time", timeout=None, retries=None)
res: 11:41
